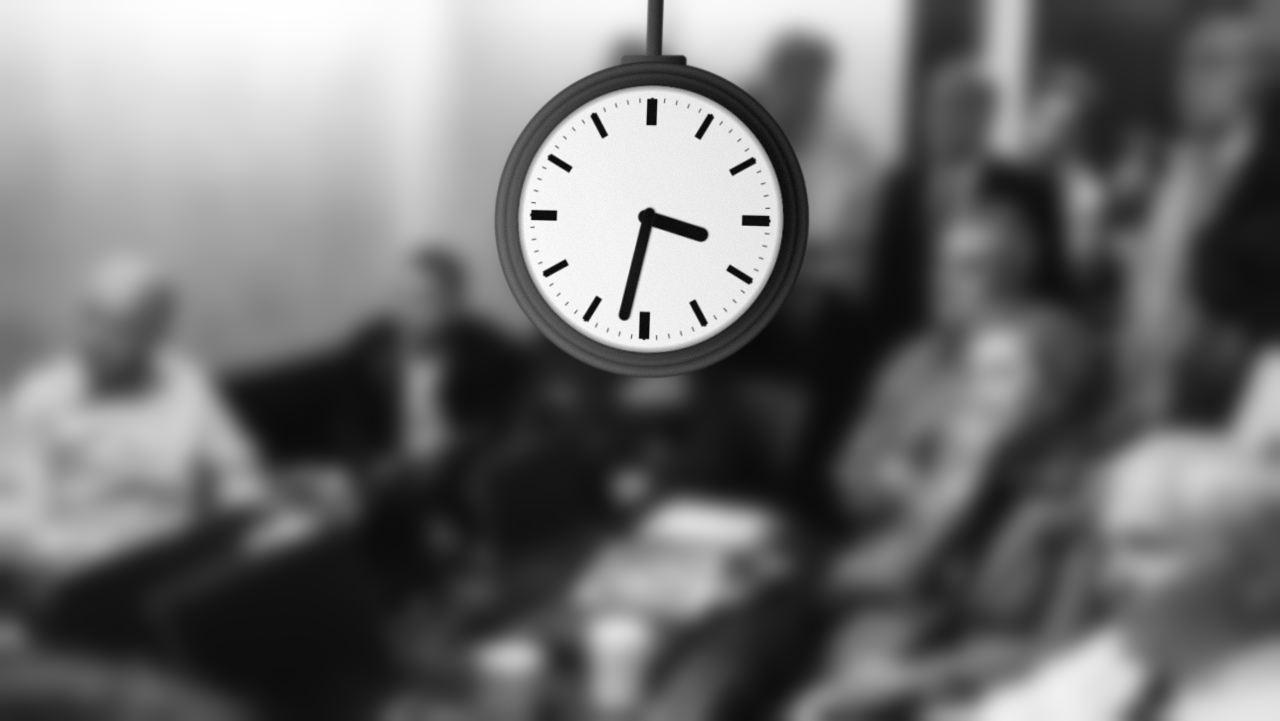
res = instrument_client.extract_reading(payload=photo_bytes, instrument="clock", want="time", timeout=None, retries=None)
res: 3:32
